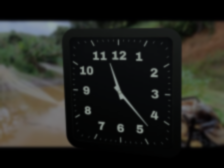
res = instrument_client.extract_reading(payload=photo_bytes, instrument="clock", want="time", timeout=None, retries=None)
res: 11:23
